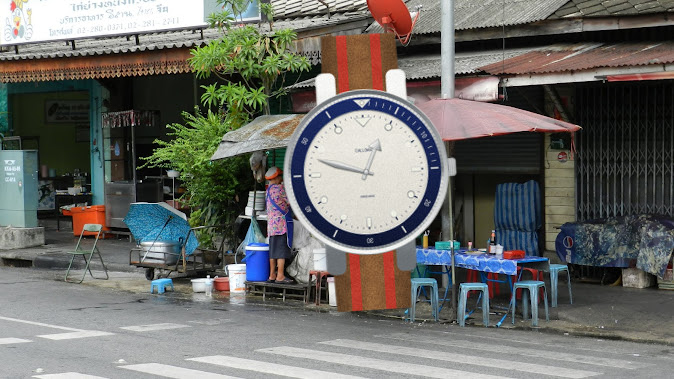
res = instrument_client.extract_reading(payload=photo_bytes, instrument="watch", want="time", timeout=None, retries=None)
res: 12:48
